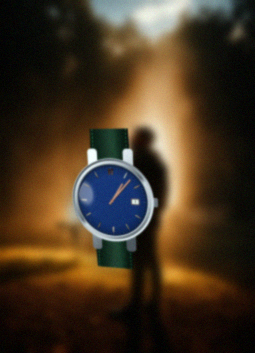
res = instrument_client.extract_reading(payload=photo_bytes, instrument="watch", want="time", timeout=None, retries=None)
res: 1:07
